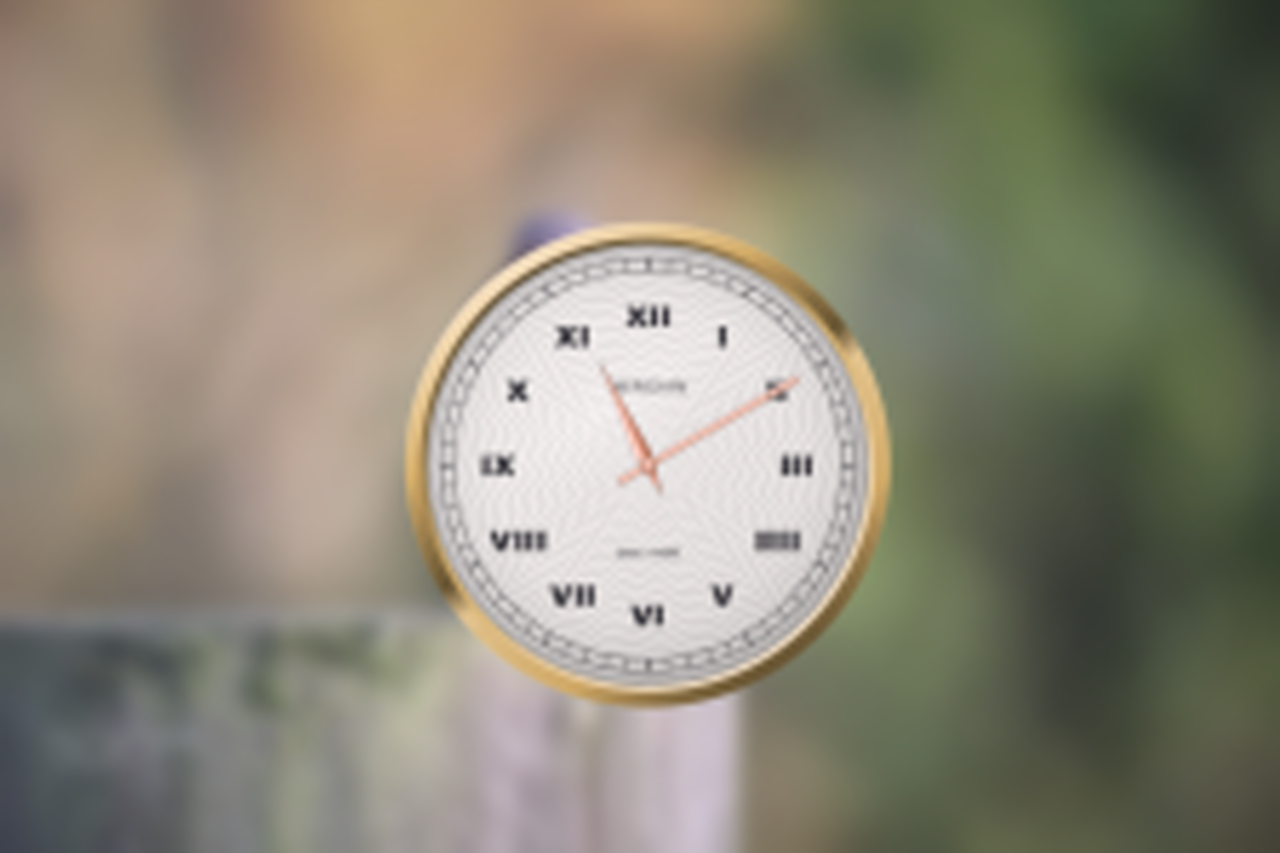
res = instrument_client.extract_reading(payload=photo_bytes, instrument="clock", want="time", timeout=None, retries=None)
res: 11:10
